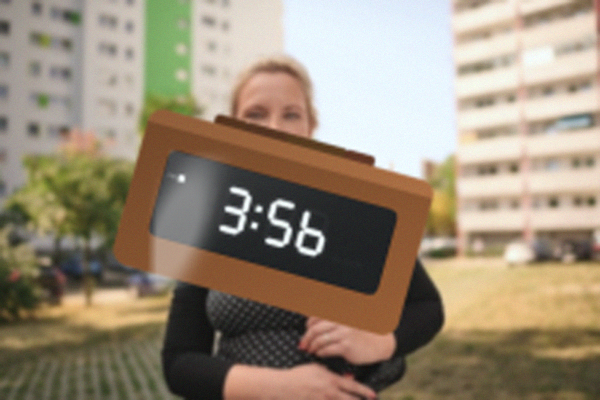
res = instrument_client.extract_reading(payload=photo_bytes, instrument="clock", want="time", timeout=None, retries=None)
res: 3:56
